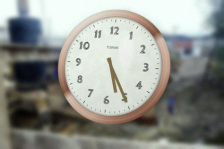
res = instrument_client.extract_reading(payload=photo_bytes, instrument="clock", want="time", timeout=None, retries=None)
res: 5:25
